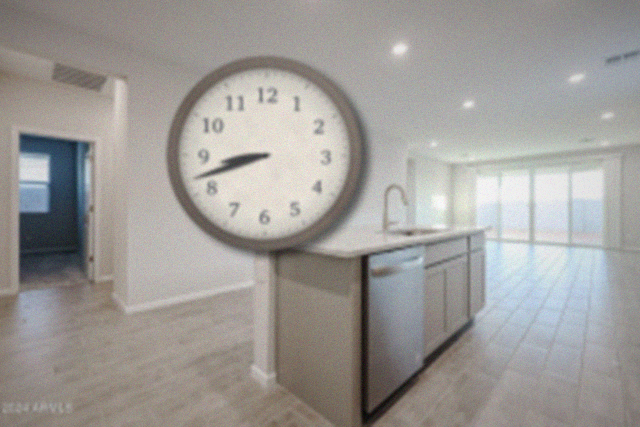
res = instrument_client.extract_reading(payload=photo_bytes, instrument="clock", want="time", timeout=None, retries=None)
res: 8:42
